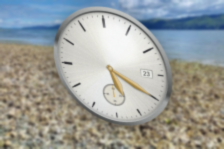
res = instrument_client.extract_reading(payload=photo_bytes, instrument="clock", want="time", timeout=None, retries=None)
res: 5:20
